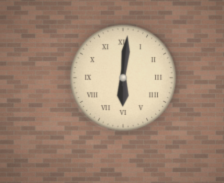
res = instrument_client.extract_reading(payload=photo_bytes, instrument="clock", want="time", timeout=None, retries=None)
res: 6:01
